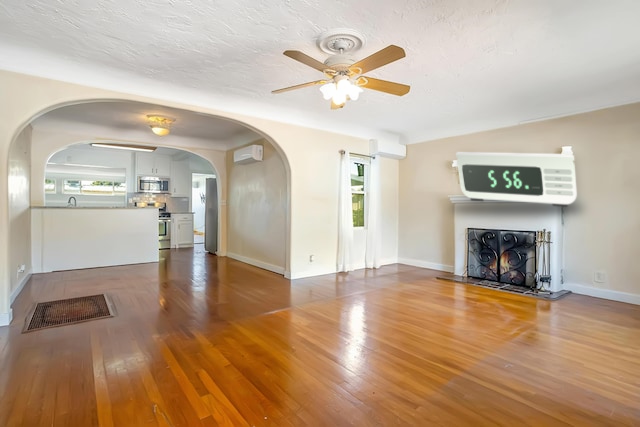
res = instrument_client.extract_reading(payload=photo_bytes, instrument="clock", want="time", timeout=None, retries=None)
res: 5:56
